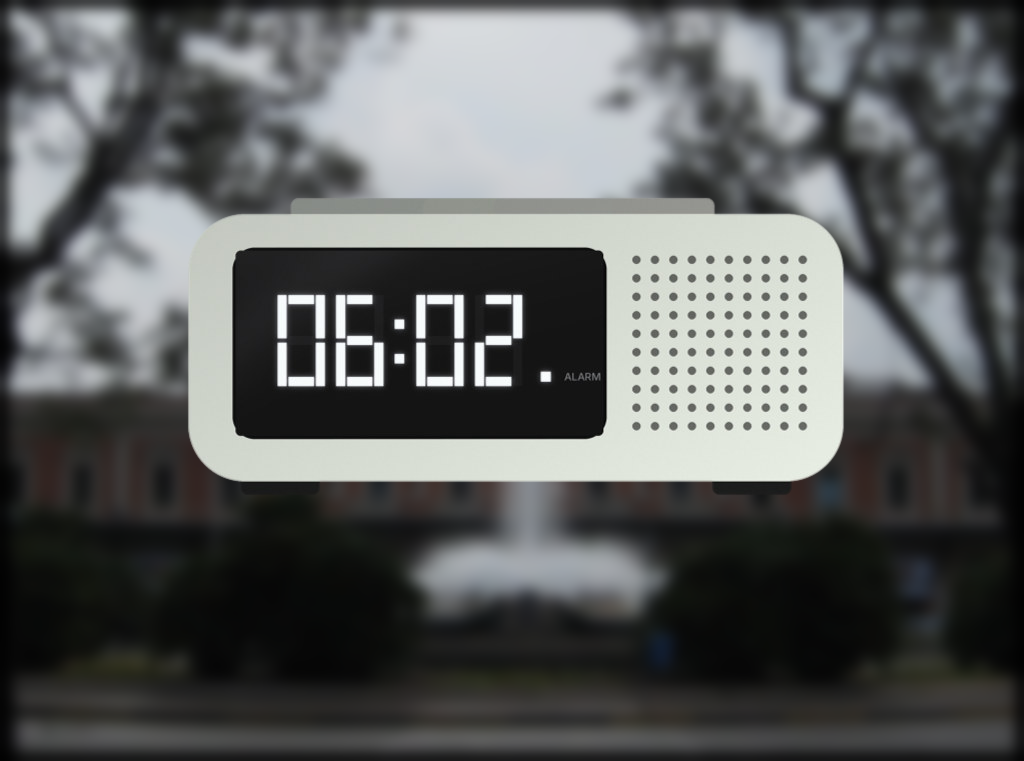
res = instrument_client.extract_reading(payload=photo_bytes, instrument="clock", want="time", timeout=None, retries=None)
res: 6:02
